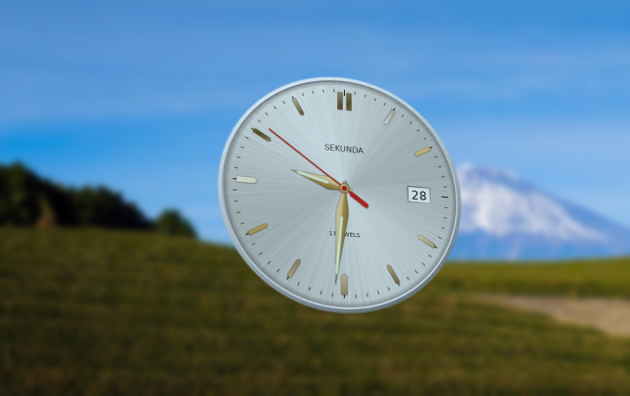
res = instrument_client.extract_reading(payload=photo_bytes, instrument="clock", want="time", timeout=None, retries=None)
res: 9:30:51
